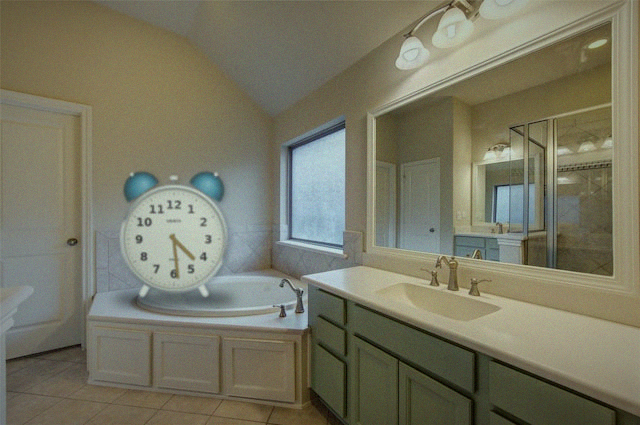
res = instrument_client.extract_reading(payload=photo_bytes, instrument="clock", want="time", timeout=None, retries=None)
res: 4:29
